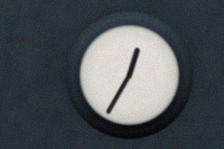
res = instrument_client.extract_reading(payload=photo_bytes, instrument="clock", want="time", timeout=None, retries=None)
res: 12:35
